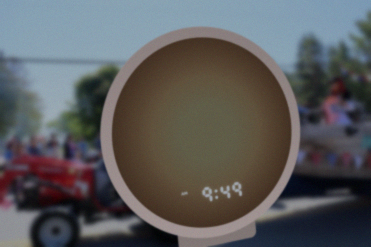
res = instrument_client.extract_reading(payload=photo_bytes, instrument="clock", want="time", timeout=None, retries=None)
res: 9:49
